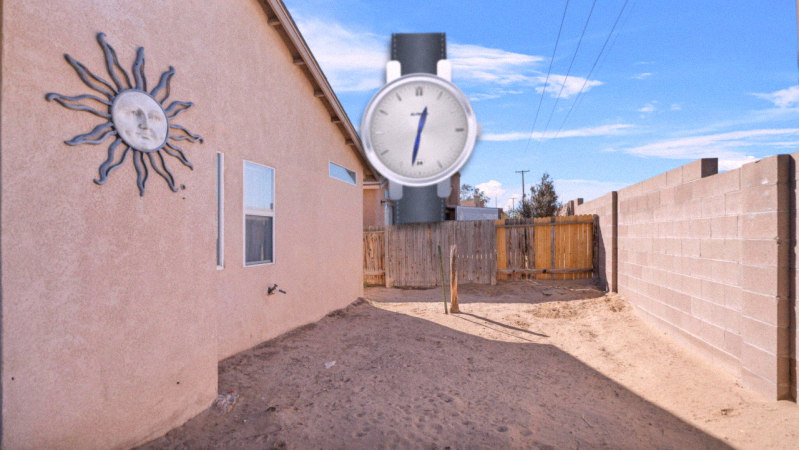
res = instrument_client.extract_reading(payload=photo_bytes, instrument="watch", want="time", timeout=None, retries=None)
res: 12:32
